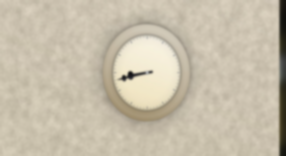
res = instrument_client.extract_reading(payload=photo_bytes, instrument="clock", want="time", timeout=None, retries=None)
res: 8:43
